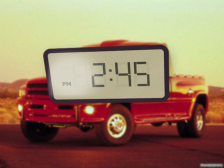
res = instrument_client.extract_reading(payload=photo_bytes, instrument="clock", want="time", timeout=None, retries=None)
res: 2:45
